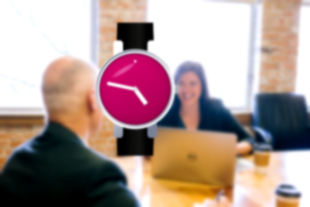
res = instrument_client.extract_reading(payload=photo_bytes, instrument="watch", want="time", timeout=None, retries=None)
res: 4:47
